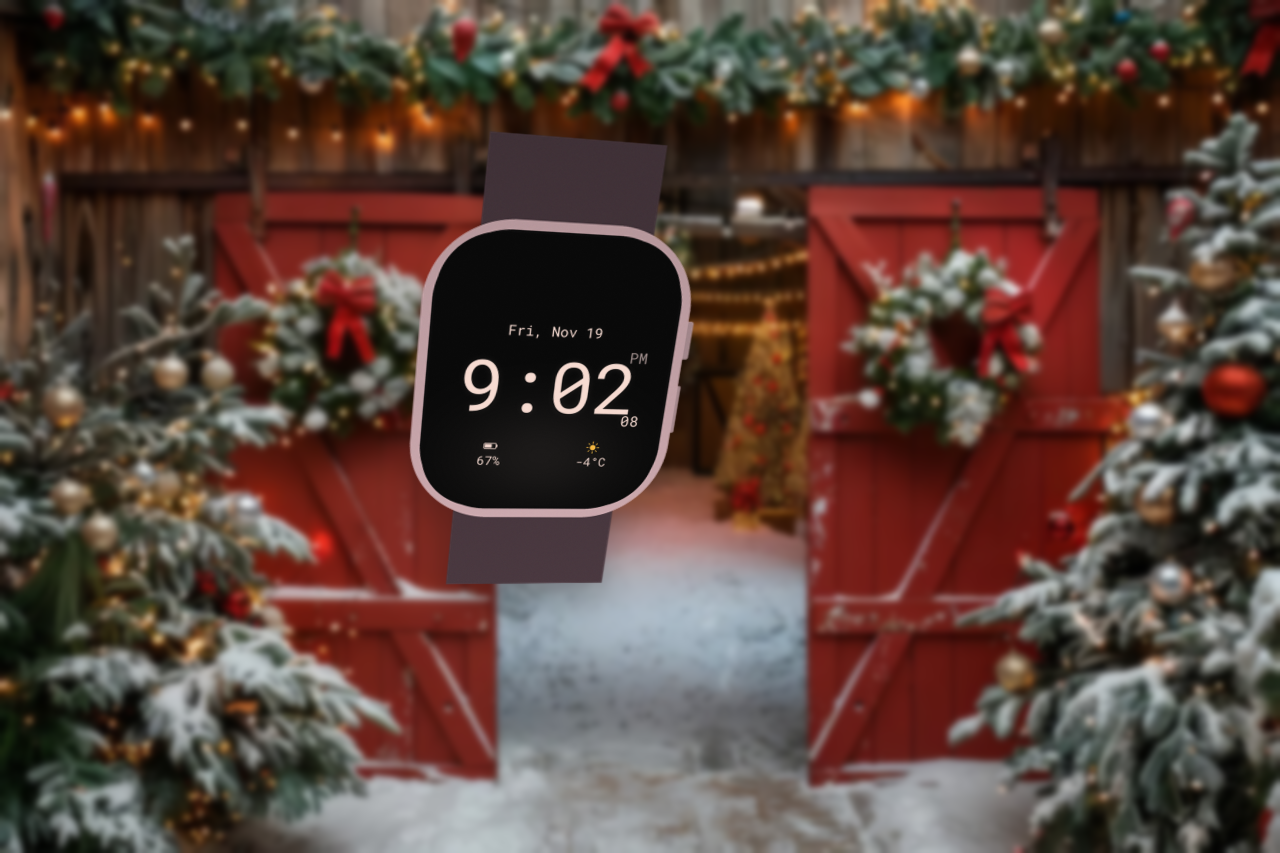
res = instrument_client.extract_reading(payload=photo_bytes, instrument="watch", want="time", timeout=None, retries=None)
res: 9:02:08
